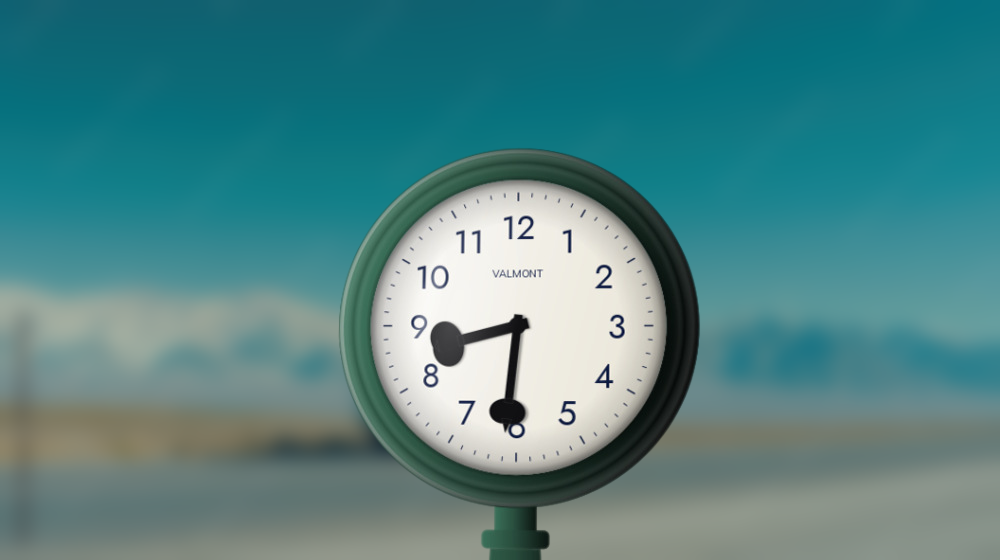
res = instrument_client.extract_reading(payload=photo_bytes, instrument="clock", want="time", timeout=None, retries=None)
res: 8:31
